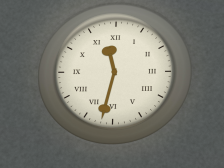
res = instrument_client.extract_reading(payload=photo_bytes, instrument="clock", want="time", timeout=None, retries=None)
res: 11:32
